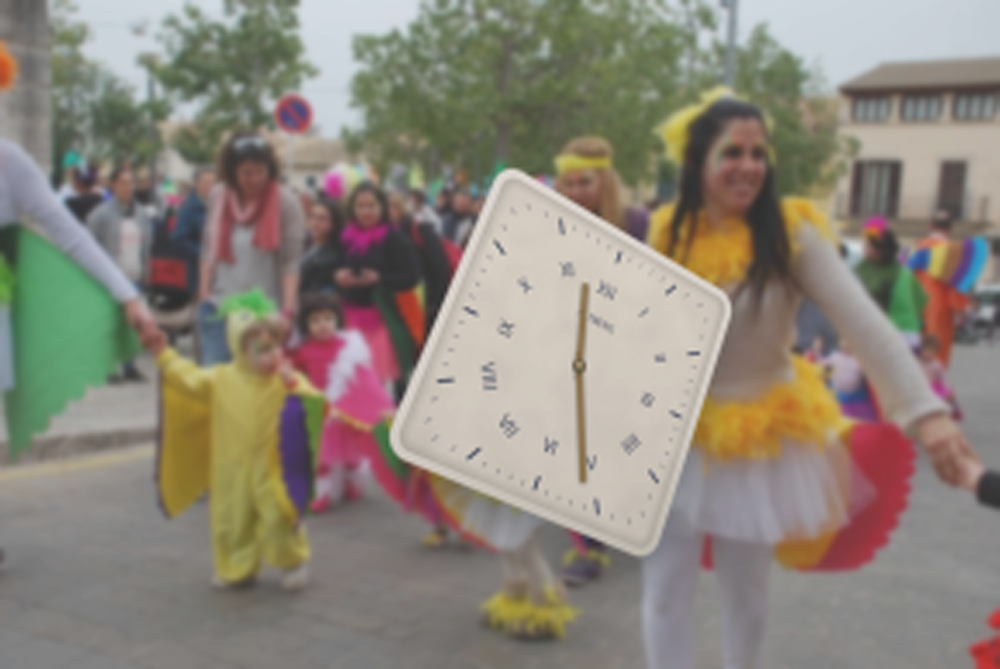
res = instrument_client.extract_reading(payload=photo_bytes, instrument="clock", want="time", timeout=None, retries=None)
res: 11:26
